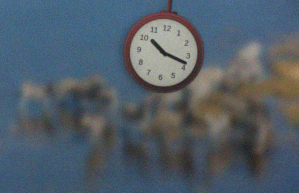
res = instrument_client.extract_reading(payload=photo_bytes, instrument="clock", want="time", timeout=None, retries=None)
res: 10:18
